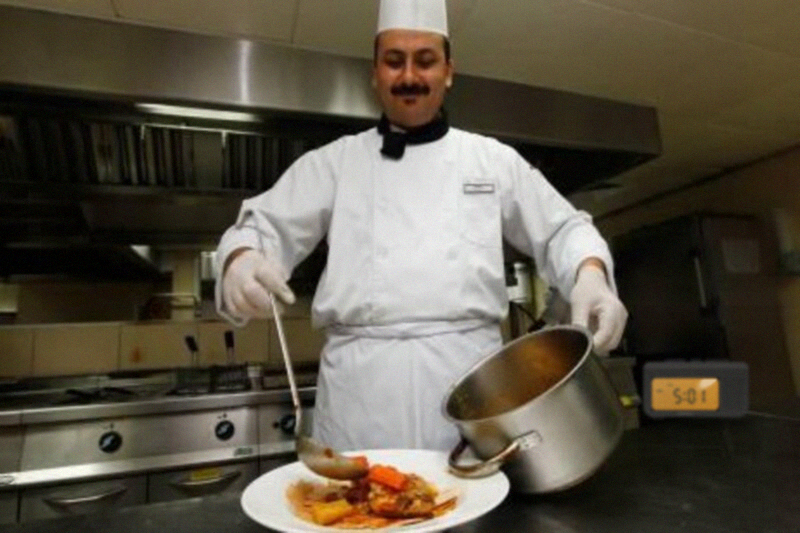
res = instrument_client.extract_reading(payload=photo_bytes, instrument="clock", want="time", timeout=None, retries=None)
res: 5:01
